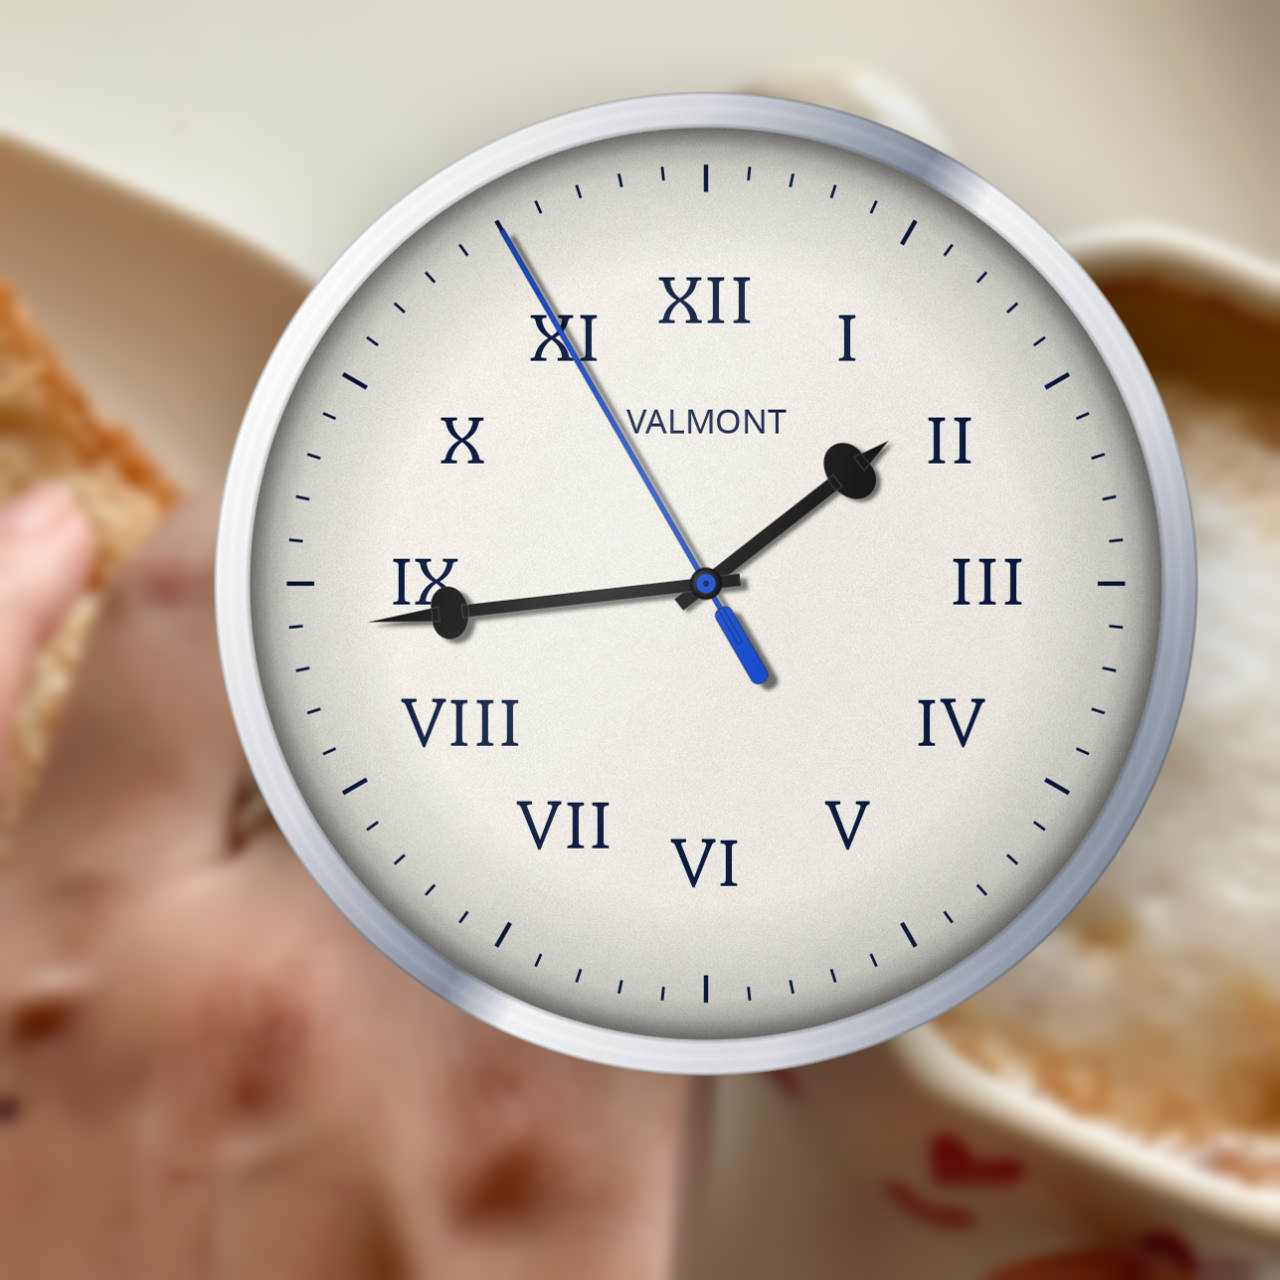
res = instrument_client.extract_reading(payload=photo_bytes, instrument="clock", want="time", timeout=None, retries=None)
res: 1:43:55
